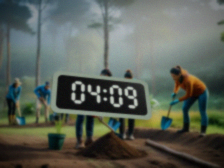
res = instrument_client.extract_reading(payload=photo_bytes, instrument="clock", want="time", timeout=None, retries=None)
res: 4:09
